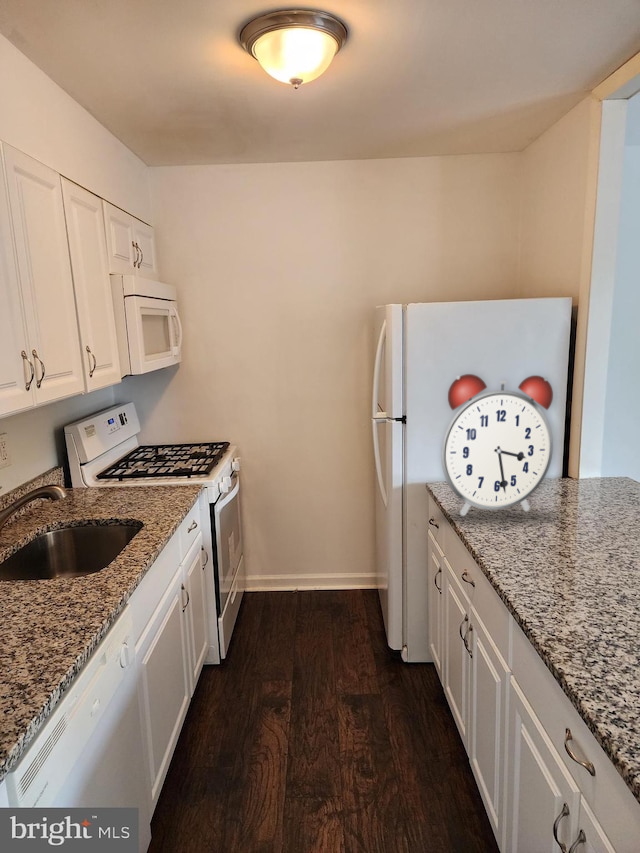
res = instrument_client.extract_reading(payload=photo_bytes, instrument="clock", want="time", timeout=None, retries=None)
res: 3:28
